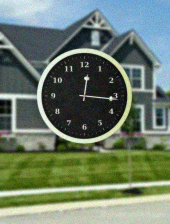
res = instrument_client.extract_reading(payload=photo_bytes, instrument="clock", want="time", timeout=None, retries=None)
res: 12:16
